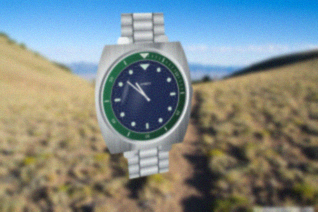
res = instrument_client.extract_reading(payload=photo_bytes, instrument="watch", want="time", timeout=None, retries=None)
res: 10:52
